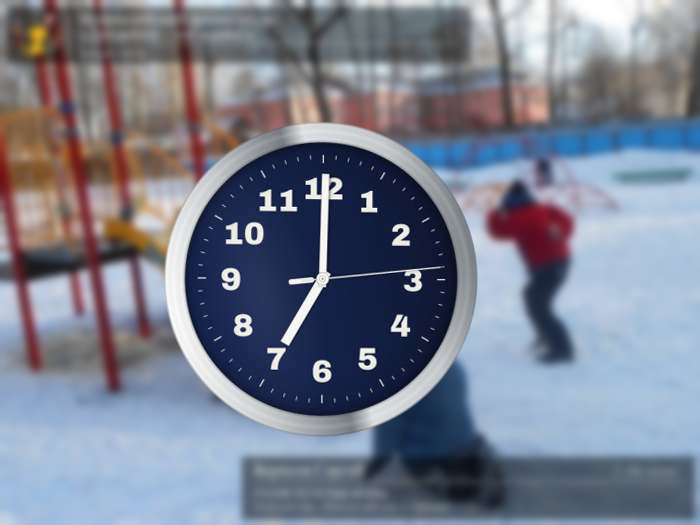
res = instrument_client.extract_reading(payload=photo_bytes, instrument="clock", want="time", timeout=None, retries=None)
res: 7:00:14
